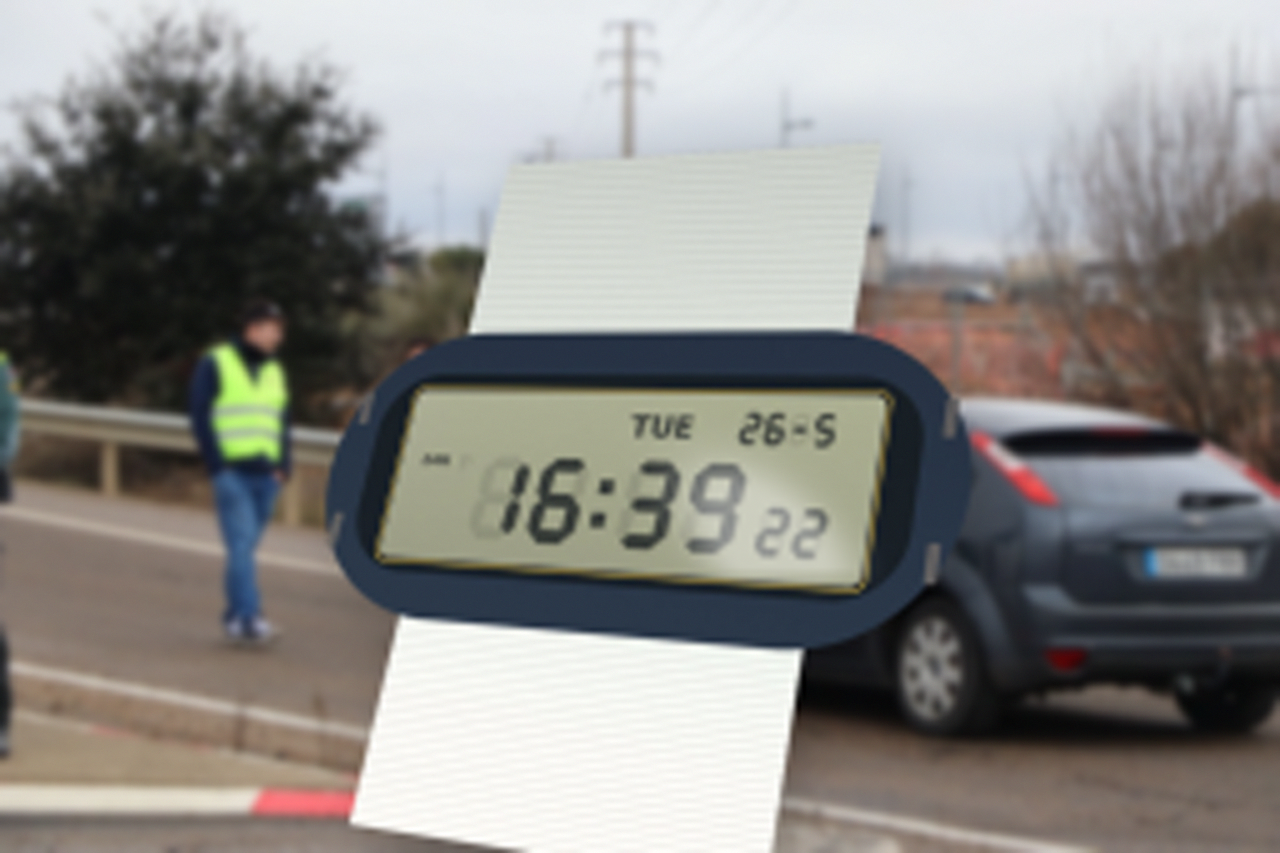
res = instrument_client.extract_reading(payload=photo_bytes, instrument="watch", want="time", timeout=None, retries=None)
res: 16:39:22
